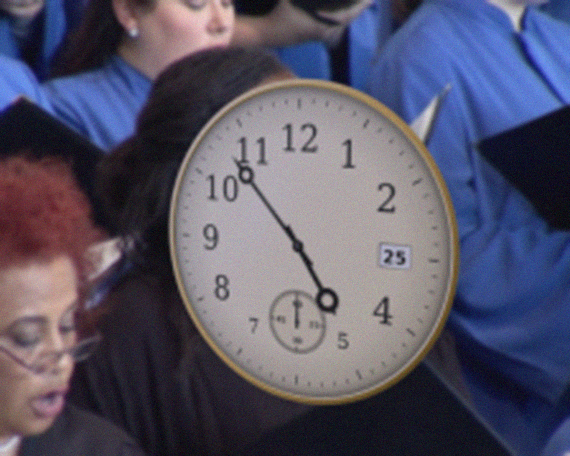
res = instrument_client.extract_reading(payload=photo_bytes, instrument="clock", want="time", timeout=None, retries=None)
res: 4:53
